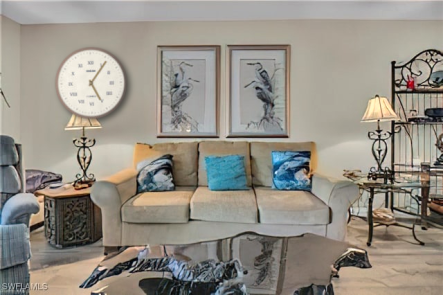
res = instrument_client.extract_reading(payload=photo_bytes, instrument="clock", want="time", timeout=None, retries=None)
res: 5:06
